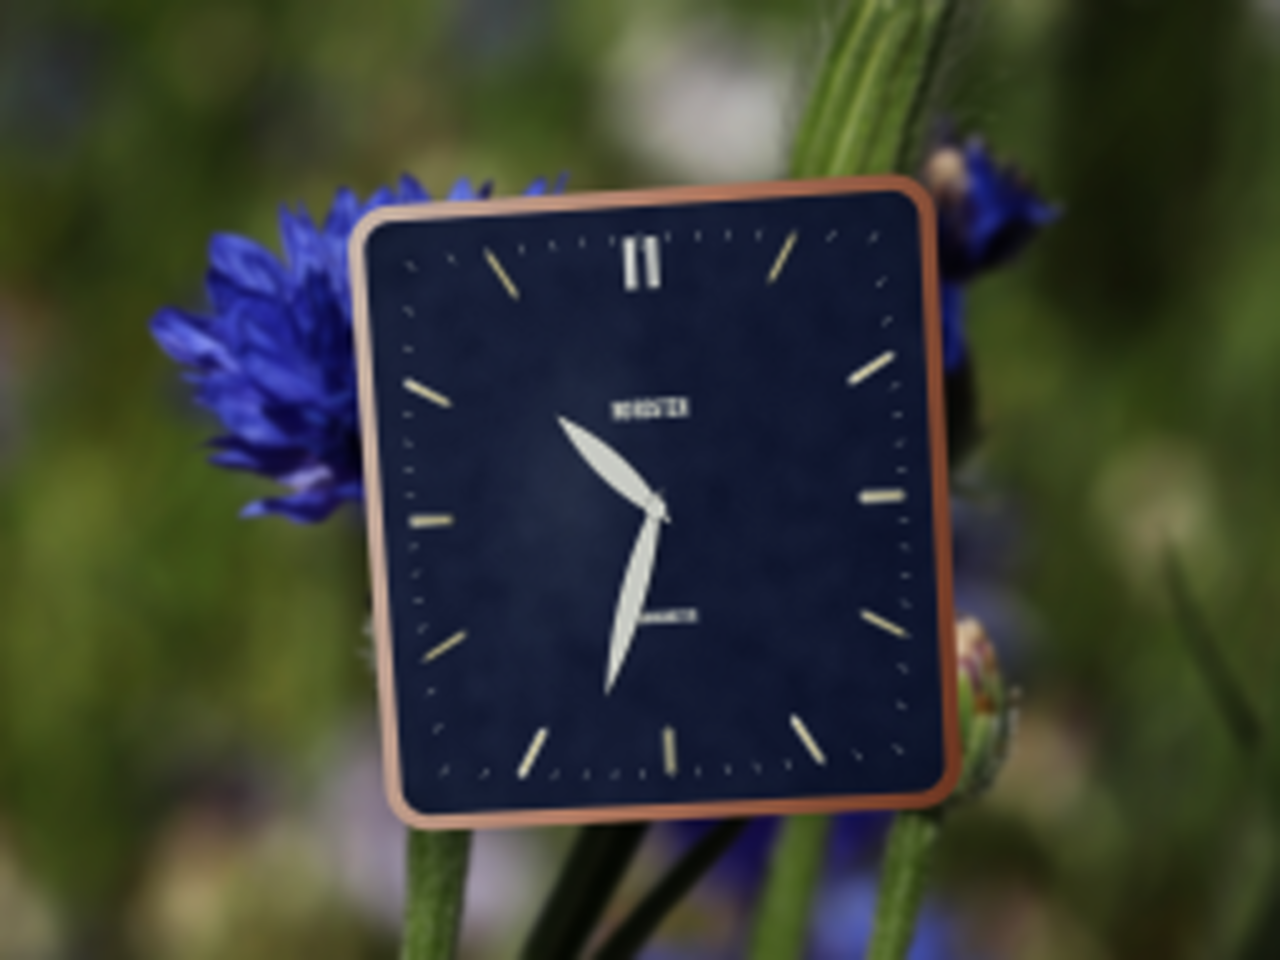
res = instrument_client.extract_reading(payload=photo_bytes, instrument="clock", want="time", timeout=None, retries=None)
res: 10:33
